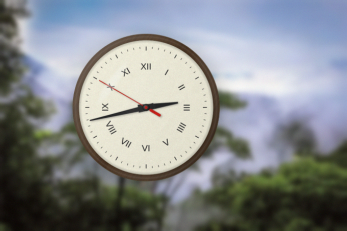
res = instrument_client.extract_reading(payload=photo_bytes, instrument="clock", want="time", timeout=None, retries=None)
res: 2:42:50
